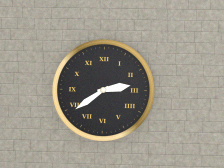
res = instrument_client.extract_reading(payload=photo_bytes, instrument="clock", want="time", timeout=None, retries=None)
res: 2:39
